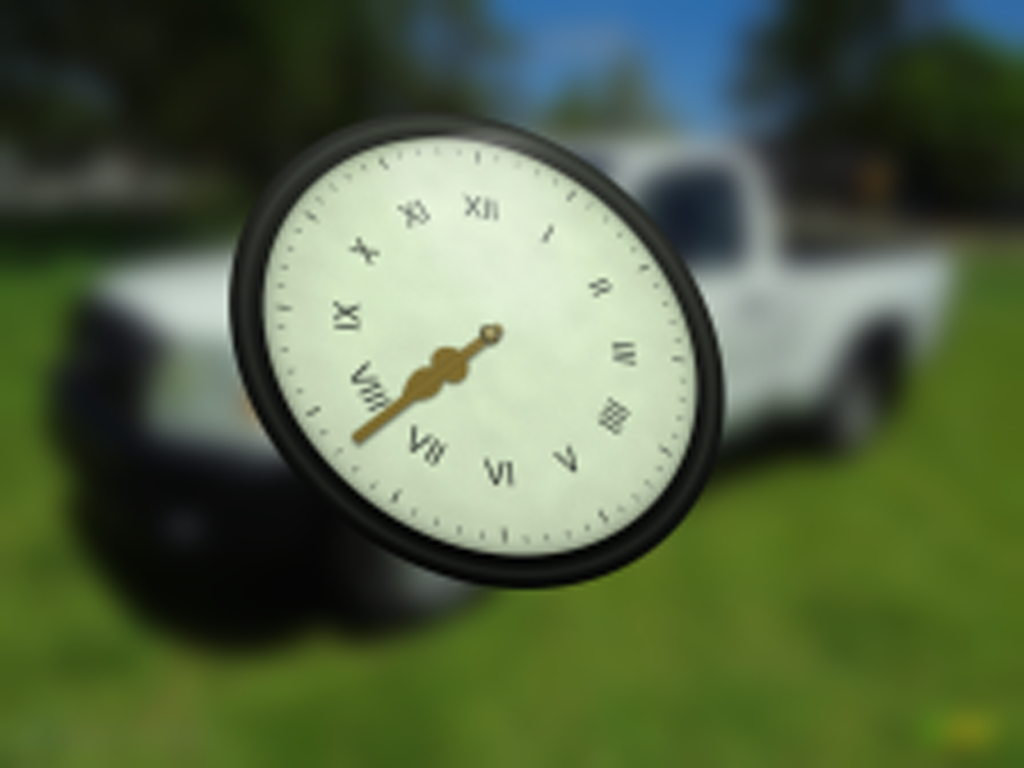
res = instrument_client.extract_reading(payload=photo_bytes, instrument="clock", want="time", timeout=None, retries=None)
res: 7:38
